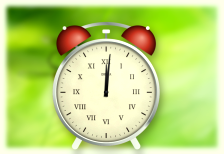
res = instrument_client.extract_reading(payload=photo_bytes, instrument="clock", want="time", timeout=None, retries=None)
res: 12:01
